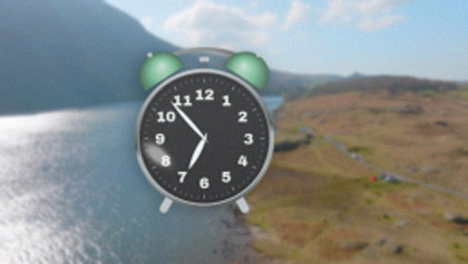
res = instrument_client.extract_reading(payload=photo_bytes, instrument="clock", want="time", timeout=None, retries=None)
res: 6:53
